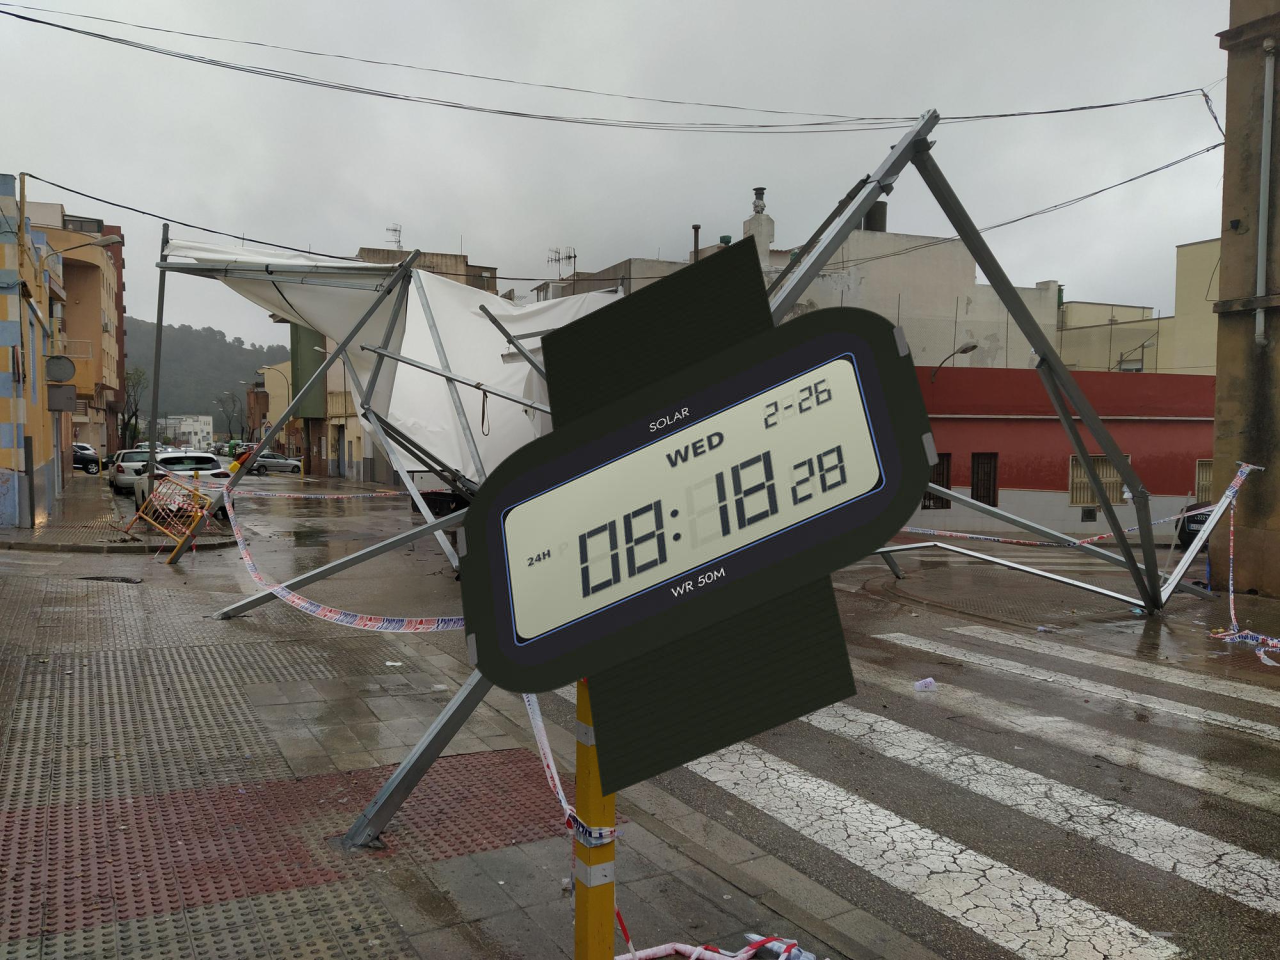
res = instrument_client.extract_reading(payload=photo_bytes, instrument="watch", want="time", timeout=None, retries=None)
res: 8:18:28
